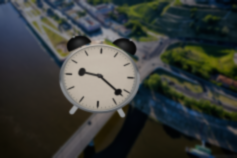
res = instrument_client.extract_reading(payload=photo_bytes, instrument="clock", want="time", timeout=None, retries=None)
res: 9:22
